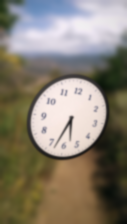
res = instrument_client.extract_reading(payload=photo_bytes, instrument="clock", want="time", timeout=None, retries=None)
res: 5:33
